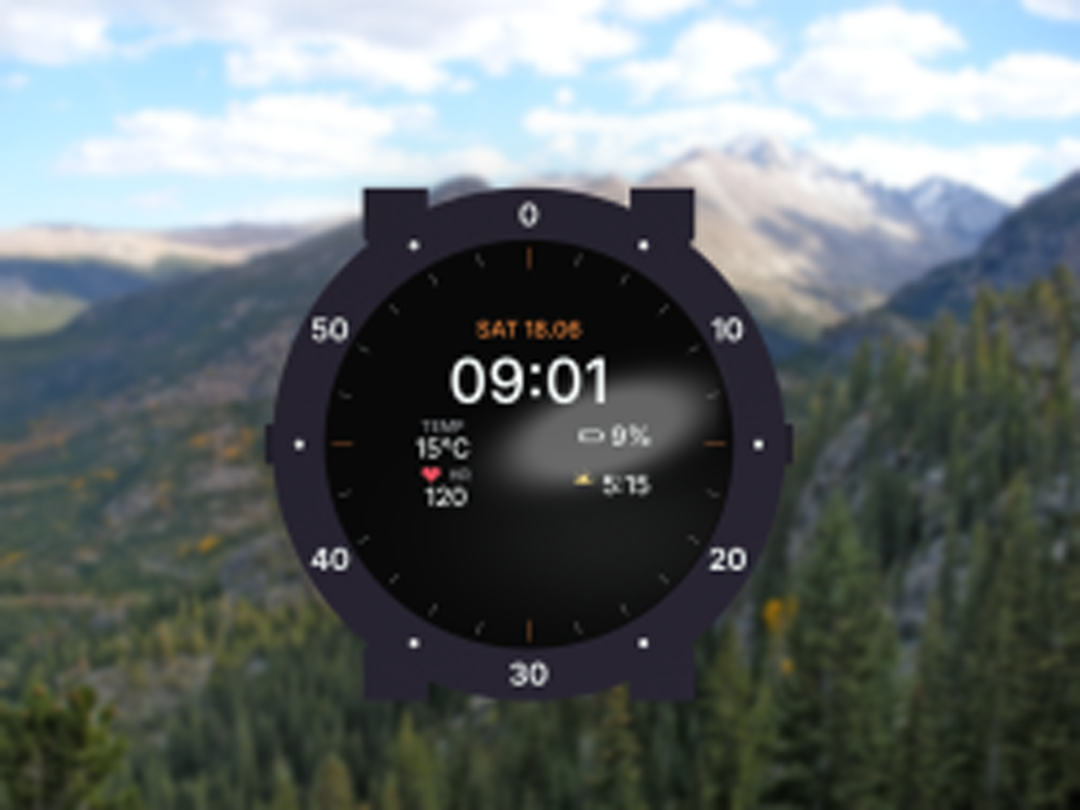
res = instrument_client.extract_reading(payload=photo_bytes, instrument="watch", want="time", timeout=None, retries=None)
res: 9:01
